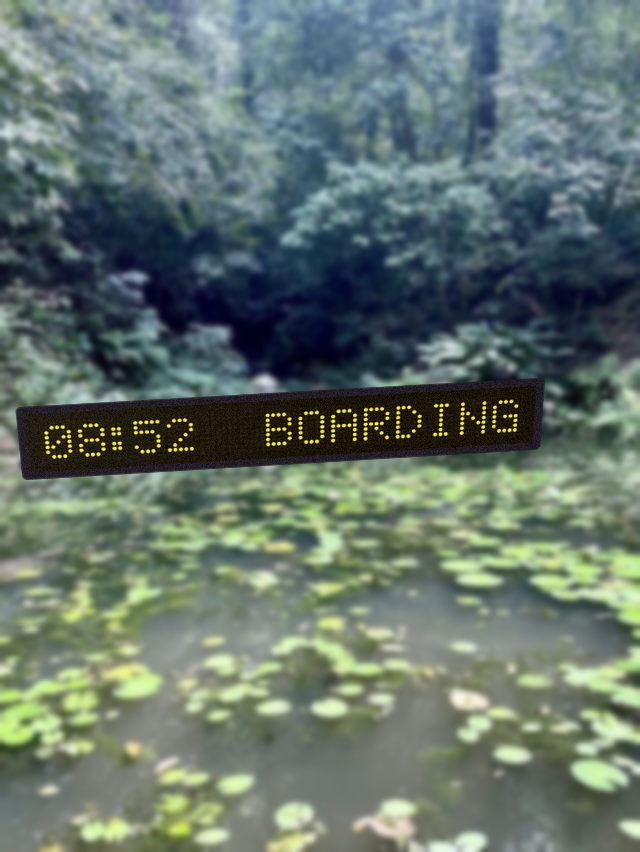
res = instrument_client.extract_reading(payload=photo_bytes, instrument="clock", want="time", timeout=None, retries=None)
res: 8:52
